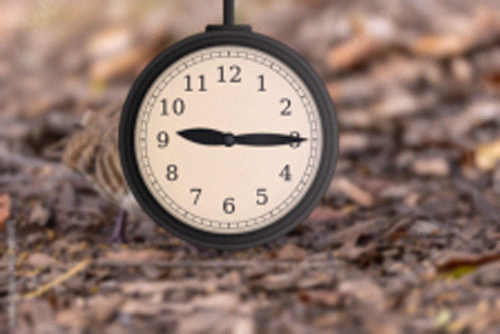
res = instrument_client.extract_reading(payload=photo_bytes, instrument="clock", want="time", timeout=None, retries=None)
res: 9:15
